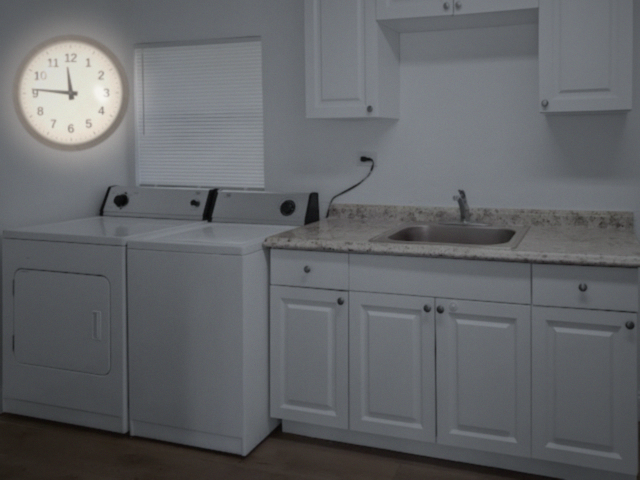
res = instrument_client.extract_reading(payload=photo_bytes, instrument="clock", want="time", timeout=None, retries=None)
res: 11:46
